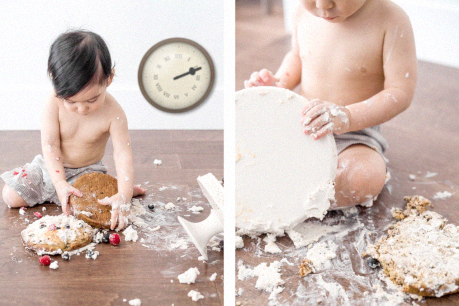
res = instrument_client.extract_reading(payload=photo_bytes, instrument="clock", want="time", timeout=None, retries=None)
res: 2:11
